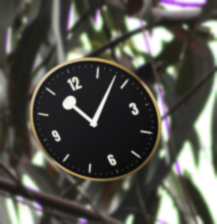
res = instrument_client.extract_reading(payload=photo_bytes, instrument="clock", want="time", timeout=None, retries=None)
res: 11:08
